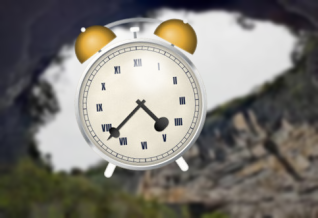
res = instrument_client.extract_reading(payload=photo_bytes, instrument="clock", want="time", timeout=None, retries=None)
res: 4:38
